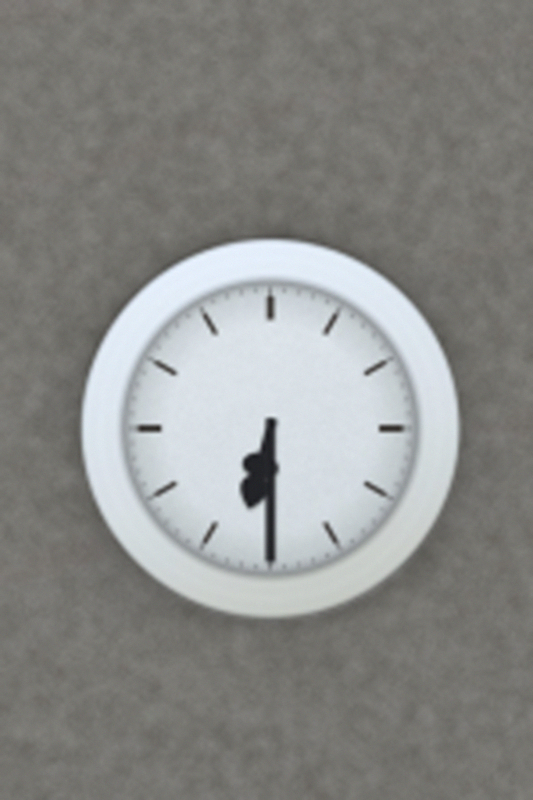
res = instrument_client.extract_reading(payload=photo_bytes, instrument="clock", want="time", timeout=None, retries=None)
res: 6:30
